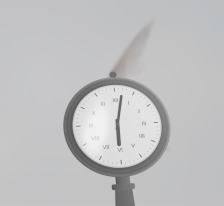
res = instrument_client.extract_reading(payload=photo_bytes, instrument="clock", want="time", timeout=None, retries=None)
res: 6:02
